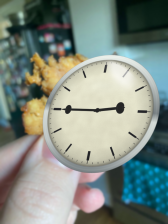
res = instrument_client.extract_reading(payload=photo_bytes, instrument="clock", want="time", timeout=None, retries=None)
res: 2:45
